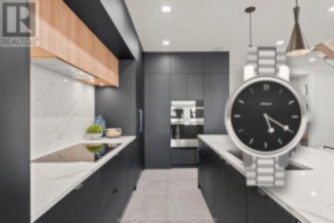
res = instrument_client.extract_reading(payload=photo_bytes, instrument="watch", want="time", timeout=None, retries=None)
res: 5:20
